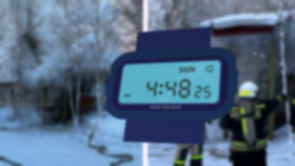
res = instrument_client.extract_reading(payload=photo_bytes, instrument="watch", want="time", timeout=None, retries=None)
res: 4:48:25
